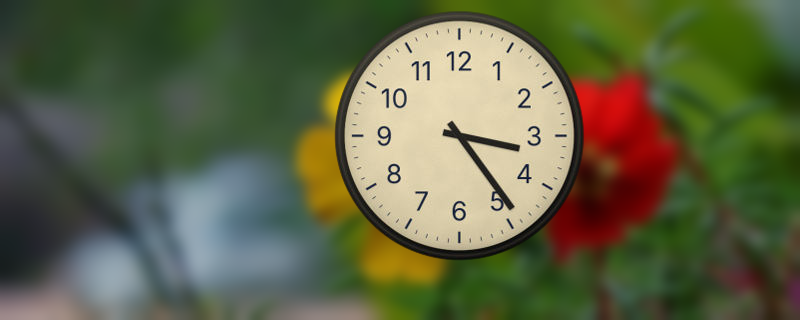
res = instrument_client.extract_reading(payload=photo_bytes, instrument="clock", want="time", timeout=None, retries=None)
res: 3:24
